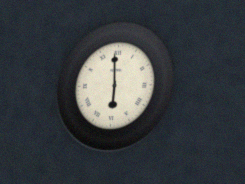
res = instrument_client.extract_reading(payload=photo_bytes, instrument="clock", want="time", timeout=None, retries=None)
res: 5:59
